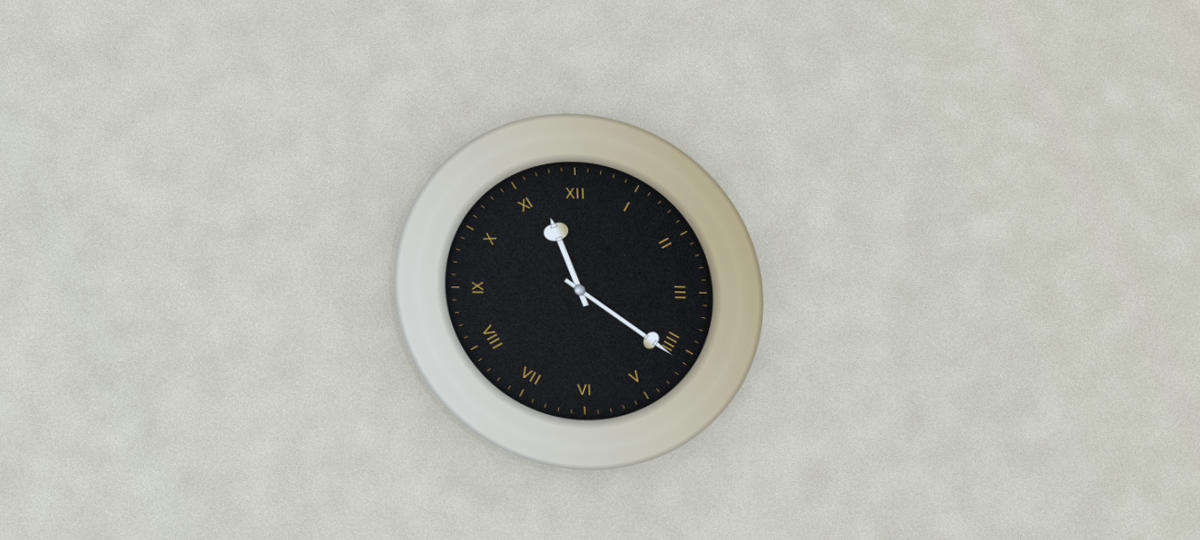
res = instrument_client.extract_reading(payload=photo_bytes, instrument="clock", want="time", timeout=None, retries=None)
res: 11:21
